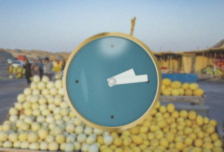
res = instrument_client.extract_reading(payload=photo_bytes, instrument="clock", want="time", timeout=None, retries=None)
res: 2:14
